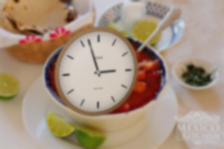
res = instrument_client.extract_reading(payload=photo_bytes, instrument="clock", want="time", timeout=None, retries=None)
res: 2:57
